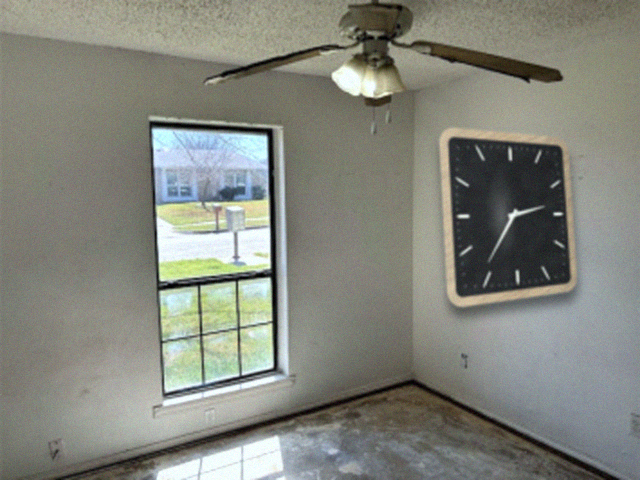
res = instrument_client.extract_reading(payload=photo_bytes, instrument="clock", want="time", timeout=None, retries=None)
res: 2:36
